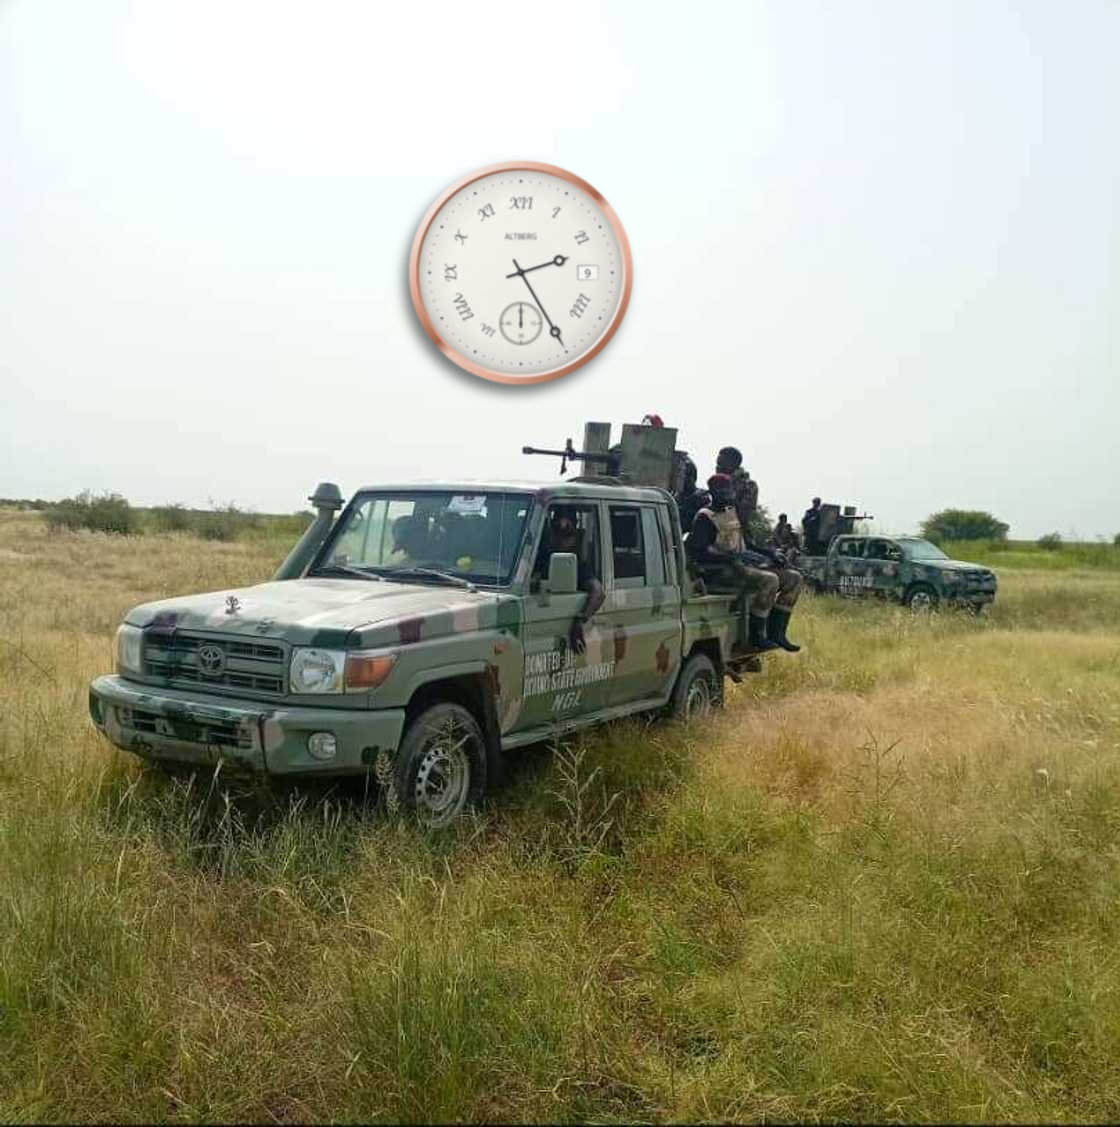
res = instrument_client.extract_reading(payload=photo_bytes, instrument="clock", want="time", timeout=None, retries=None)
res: 2:25
